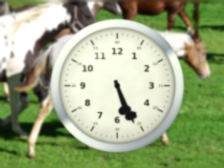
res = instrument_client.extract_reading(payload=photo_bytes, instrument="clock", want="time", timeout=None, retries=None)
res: 5:26
